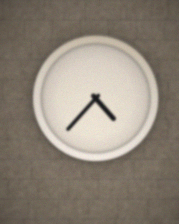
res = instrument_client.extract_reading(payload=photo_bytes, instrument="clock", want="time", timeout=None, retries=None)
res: 4:37
